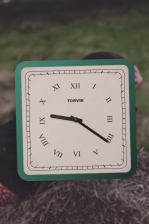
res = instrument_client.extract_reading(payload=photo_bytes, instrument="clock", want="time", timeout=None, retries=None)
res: 9:21
